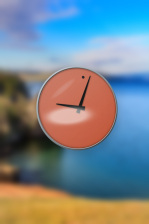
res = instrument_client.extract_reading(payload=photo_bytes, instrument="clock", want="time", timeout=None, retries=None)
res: 9:02
